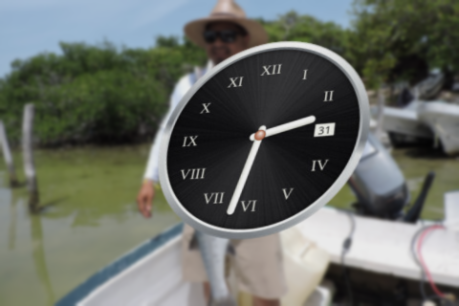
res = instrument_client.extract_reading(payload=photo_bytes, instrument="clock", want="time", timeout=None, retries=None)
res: 2:32
